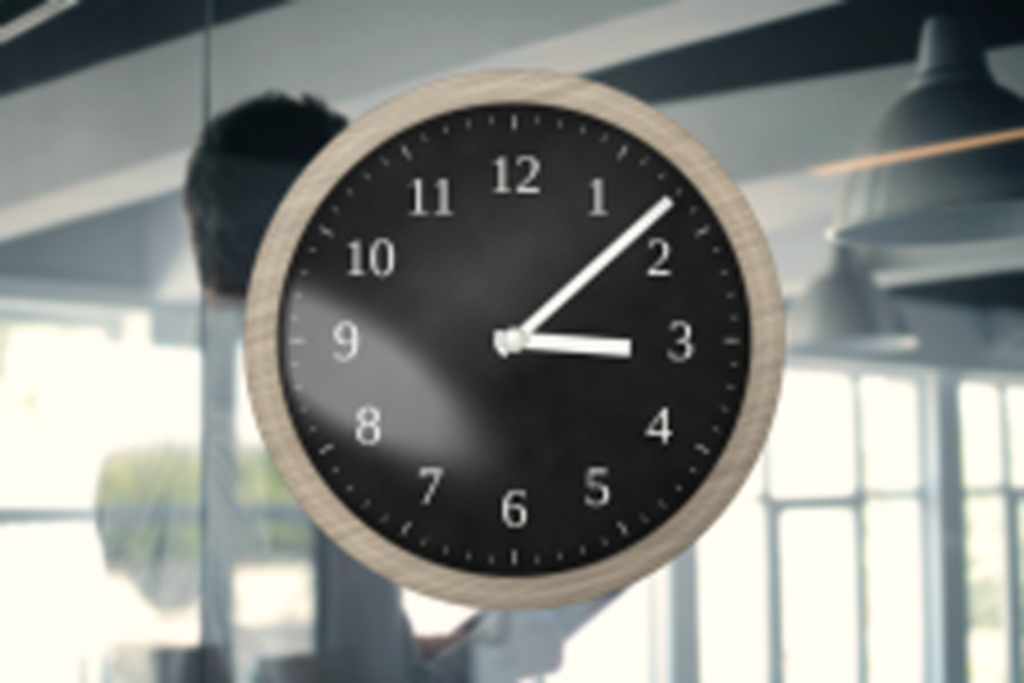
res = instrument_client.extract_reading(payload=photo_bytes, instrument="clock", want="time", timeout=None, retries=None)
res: 3:08
